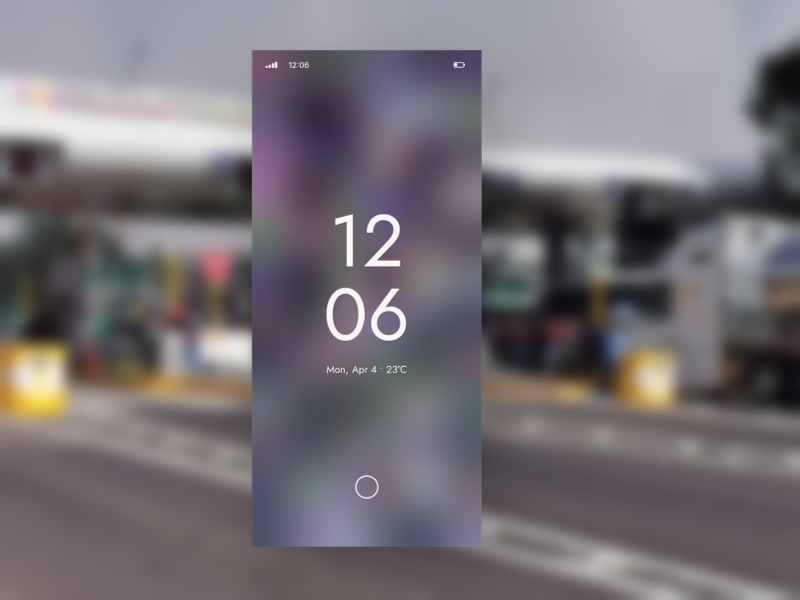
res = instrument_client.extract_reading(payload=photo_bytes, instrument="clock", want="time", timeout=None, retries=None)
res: 12:06
